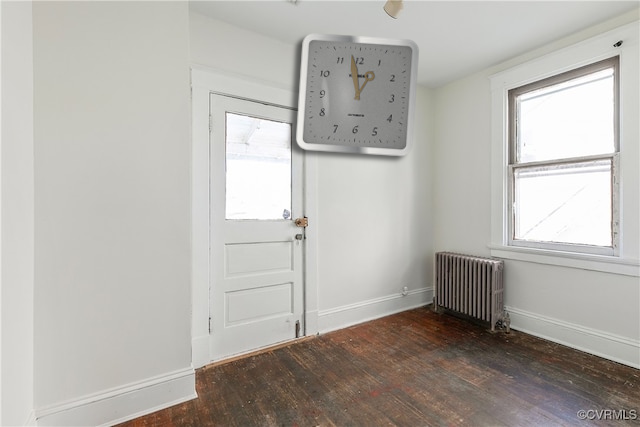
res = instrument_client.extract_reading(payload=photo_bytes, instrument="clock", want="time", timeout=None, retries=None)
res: 12:58
